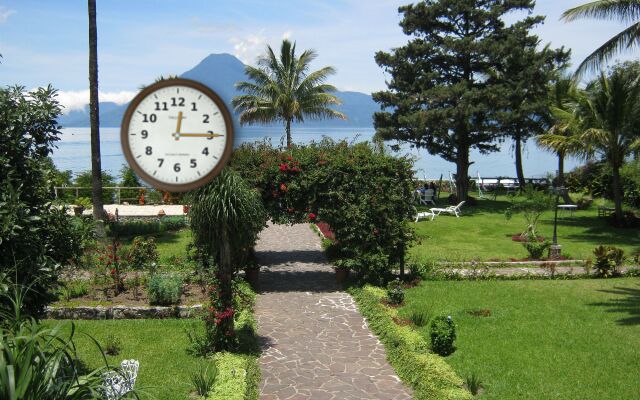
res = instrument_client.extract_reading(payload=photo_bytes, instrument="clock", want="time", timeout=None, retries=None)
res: 12:15
